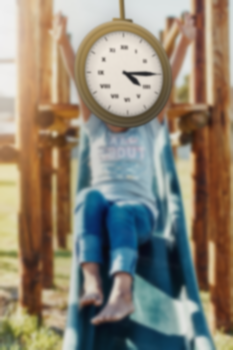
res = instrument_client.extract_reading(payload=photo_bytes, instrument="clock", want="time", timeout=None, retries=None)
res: 4:15
